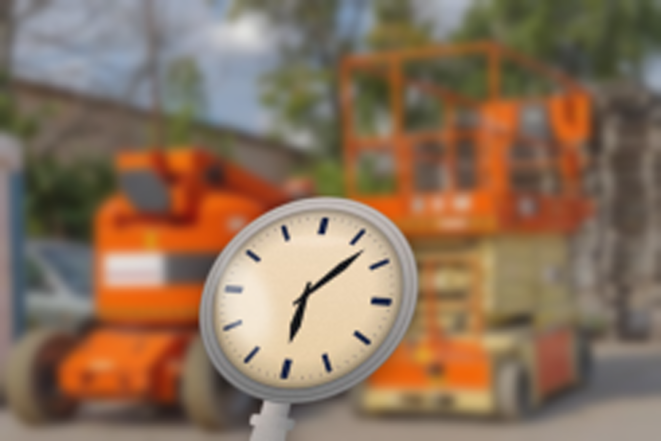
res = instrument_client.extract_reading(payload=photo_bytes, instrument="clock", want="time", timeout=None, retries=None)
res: 6:07
